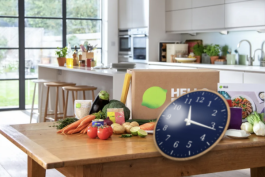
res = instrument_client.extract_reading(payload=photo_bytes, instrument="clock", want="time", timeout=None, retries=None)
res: 11:16
